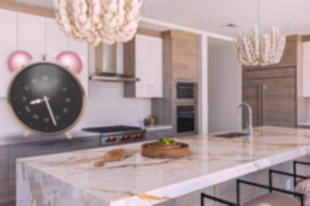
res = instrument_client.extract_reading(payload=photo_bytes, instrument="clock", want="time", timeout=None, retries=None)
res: 8:27
